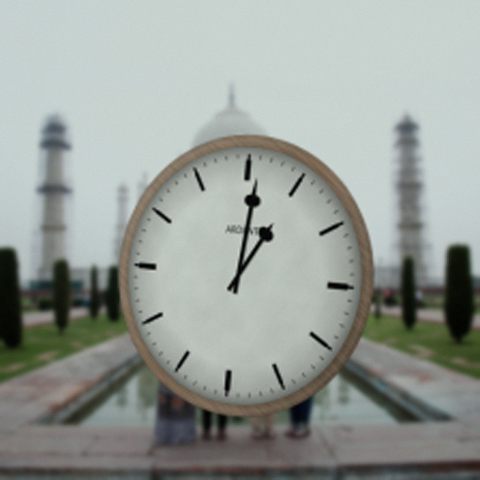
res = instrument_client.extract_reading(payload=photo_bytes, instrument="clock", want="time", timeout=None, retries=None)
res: 1:01
